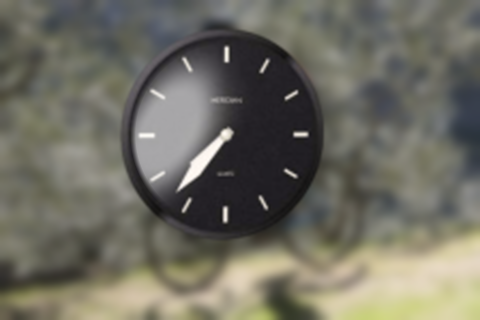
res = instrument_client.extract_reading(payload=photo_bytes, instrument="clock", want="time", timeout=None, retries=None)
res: 7:37
